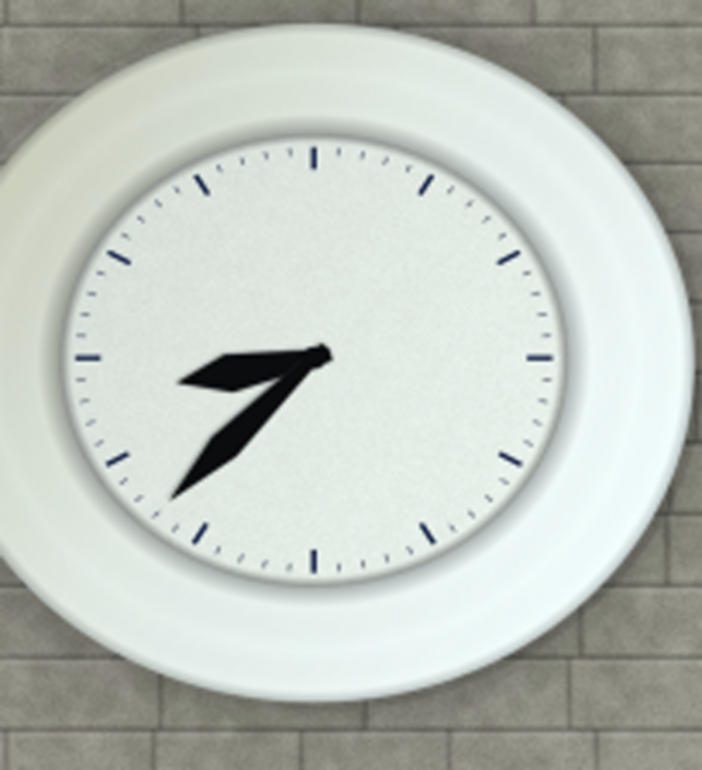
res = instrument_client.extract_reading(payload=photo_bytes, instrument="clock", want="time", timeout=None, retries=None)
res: 8:37
